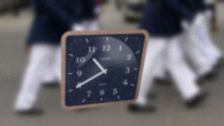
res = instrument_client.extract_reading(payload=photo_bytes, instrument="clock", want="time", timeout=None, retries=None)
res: 10:40
